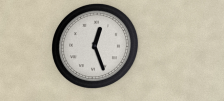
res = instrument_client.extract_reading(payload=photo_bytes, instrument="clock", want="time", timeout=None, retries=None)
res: 12:26
